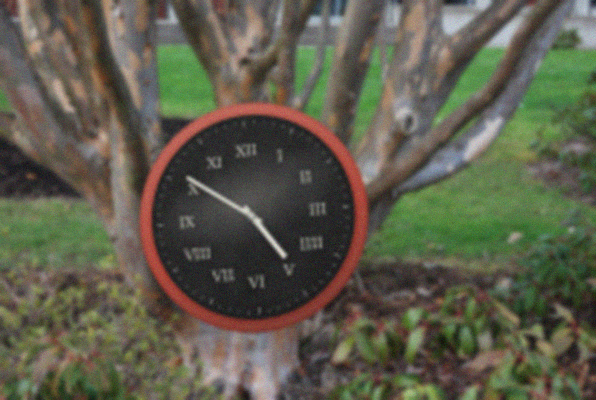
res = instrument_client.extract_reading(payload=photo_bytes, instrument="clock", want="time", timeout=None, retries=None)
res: 4:51
